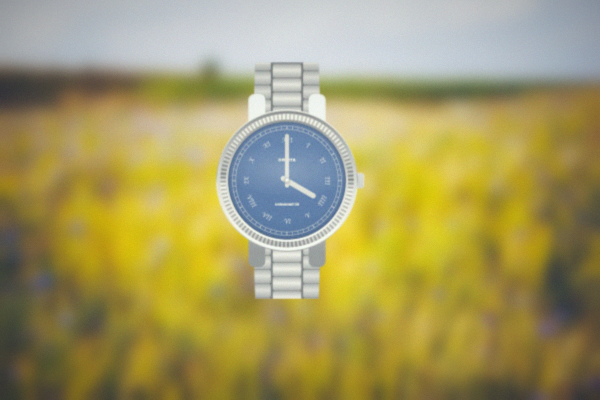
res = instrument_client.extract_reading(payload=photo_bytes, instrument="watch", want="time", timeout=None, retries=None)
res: 4:00
